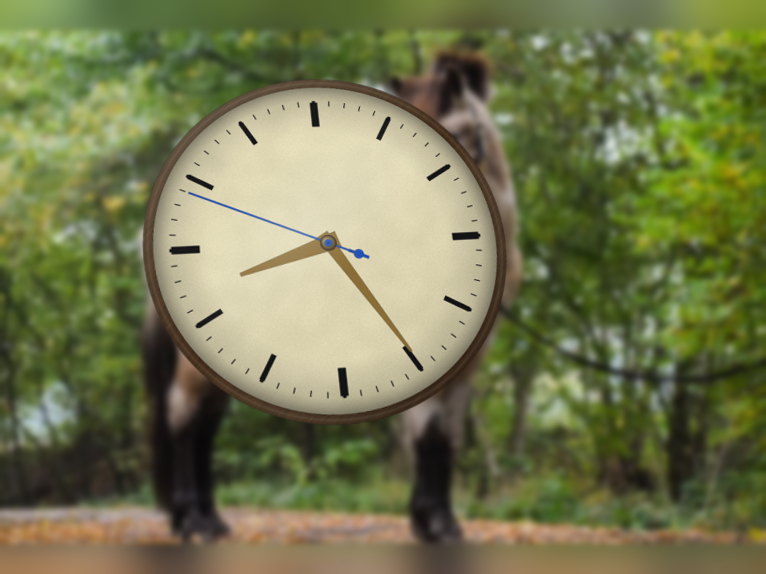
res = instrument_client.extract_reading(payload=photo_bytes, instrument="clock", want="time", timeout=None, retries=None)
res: 8:24:49
